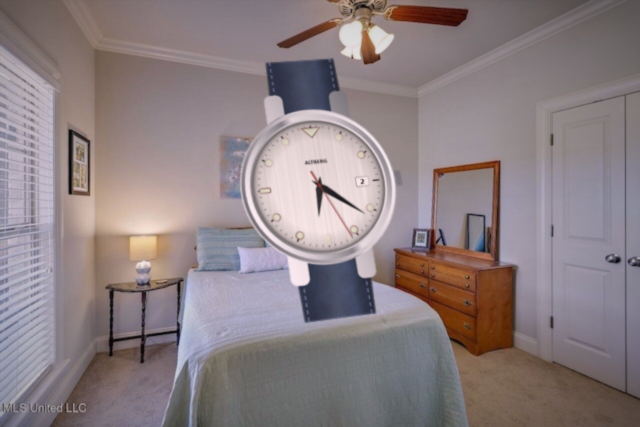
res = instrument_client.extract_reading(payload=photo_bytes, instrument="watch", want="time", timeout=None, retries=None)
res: 6:21:26
